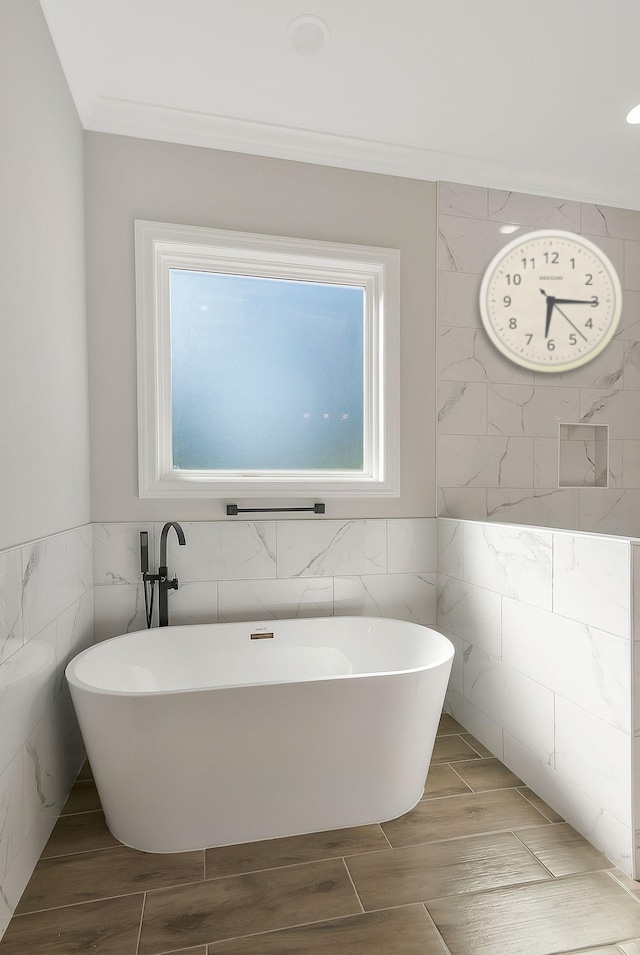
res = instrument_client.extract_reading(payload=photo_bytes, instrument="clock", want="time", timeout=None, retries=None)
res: 6:15:23
